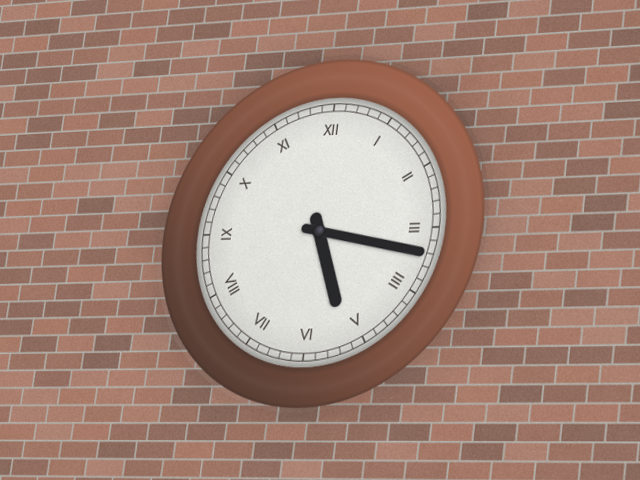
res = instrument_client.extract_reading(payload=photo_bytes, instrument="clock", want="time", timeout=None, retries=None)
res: 5:17
